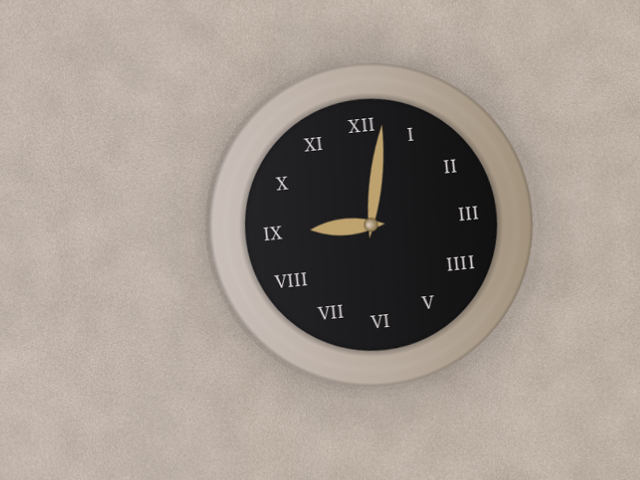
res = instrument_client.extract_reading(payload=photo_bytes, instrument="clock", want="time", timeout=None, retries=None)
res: 9:02
